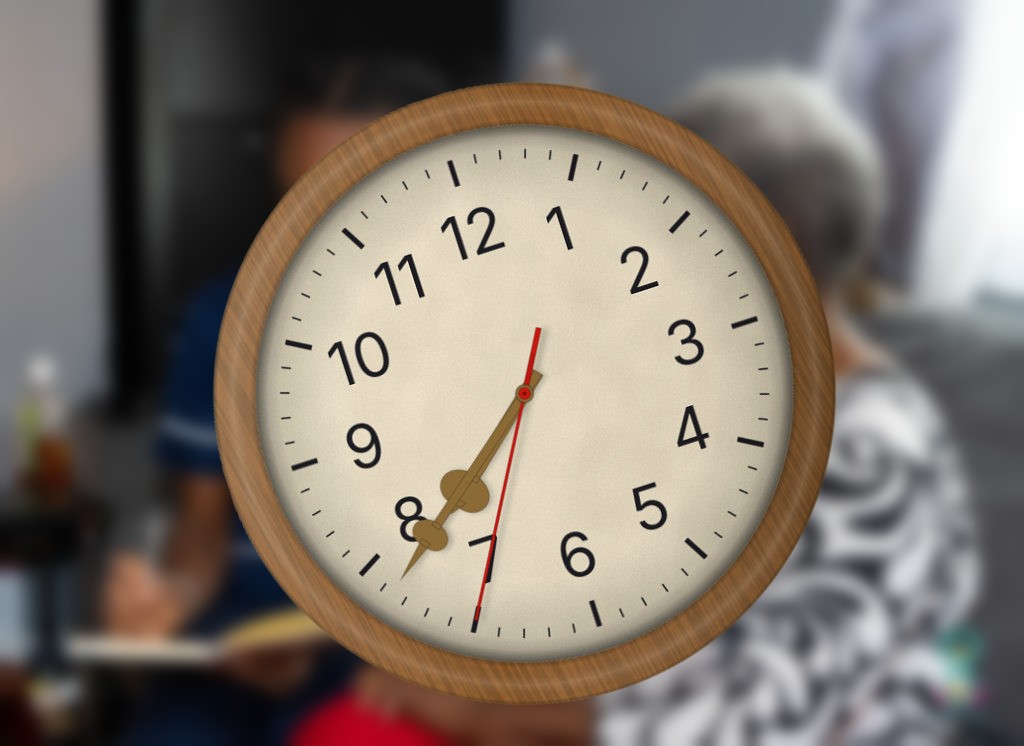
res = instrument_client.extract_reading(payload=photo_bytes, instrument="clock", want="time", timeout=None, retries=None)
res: 7:38:35
